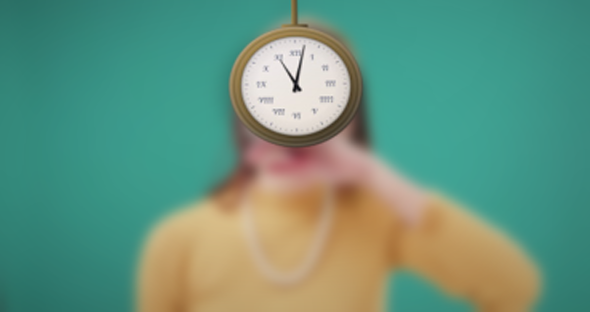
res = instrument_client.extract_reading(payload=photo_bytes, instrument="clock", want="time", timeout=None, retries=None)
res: 11:02
